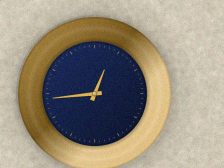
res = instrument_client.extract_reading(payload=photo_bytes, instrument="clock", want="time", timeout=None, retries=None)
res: 12:44
